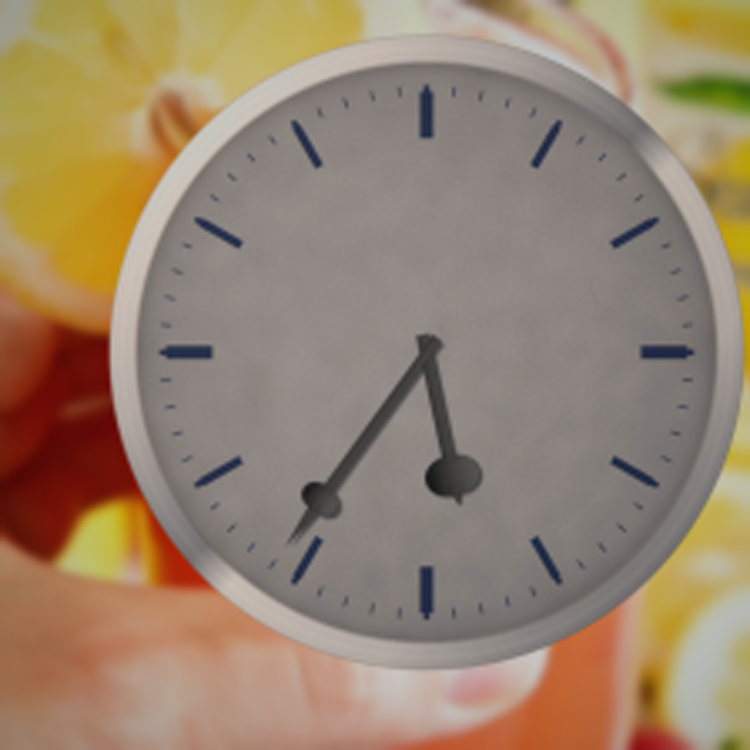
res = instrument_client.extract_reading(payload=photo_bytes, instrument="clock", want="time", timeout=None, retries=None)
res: 5:36
